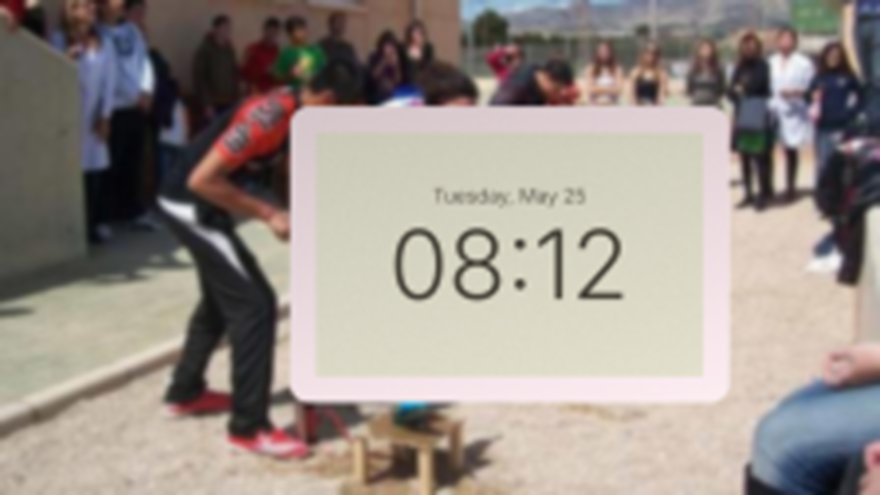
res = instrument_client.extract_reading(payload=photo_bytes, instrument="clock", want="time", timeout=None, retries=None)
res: 8:12
